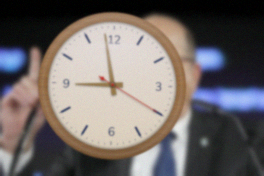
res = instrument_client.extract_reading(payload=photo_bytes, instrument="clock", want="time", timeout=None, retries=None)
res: 8:58:20
